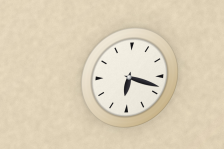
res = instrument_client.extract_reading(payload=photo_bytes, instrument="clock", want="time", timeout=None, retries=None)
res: 6:18
